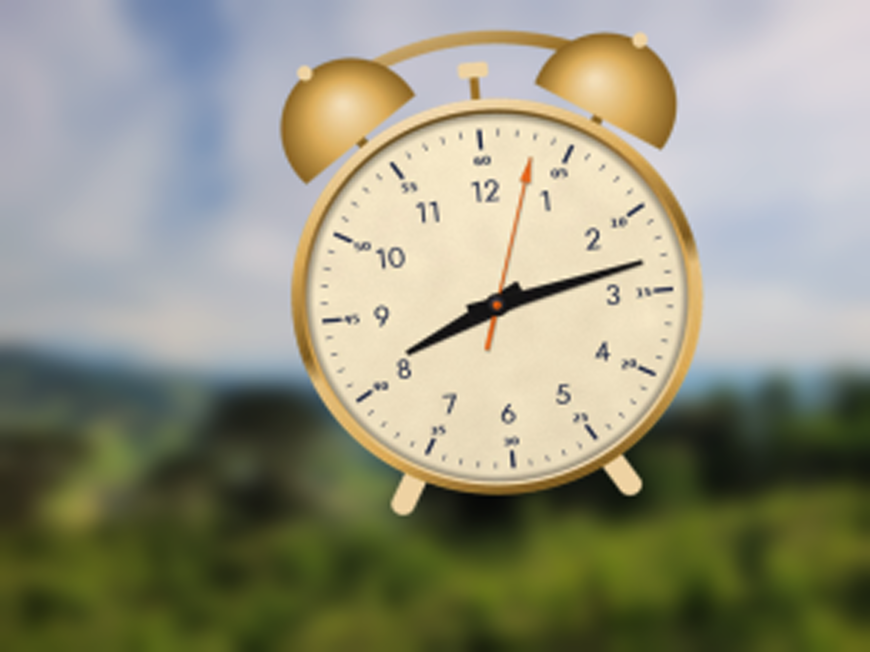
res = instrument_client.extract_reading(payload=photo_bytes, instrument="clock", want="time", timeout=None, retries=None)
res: 8:13:03
